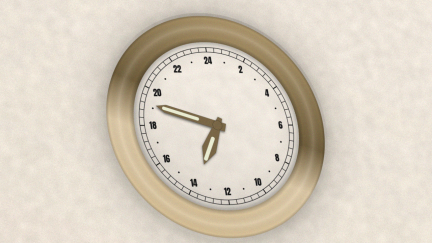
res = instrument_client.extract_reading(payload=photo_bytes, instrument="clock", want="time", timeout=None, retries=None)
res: 13:48
